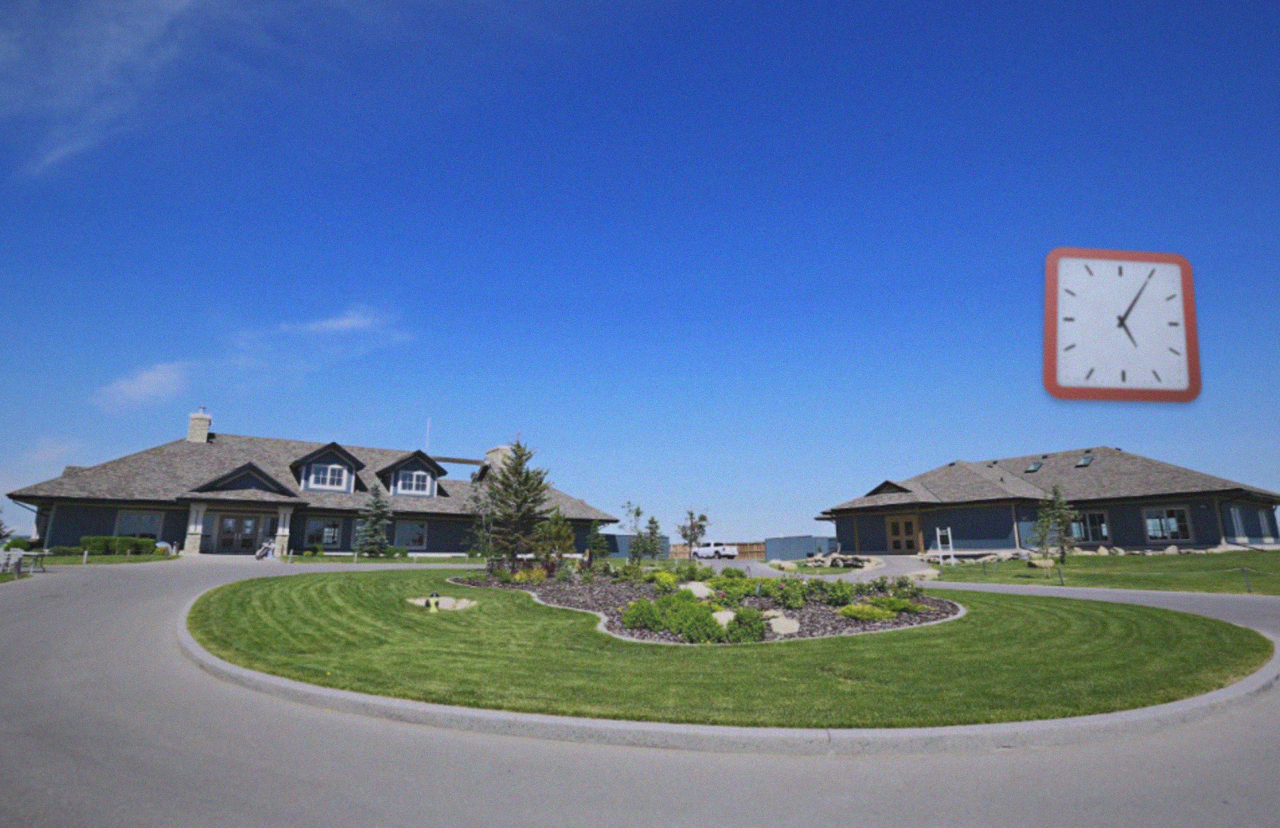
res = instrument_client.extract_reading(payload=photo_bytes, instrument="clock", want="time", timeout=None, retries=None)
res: 5:05
